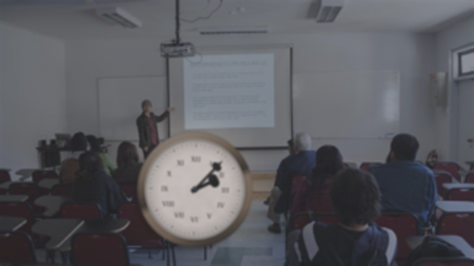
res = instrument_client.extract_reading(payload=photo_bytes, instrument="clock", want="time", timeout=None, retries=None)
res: 2:07
